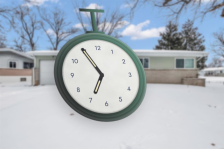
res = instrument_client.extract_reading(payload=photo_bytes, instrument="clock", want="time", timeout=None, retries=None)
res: 6:55
